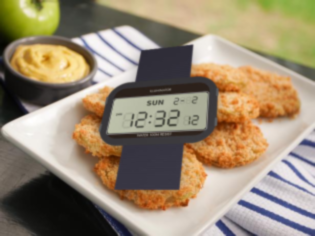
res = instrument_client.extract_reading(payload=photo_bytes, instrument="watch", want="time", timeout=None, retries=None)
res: 12:32:12
